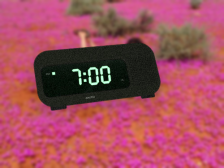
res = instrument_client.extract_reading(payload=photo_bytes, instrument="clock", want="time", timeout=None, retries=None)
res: 7:00
